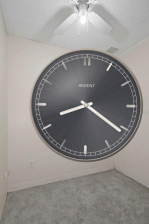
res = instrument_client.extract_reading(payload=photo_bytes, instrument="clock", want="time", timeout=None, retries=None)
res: 8:21
